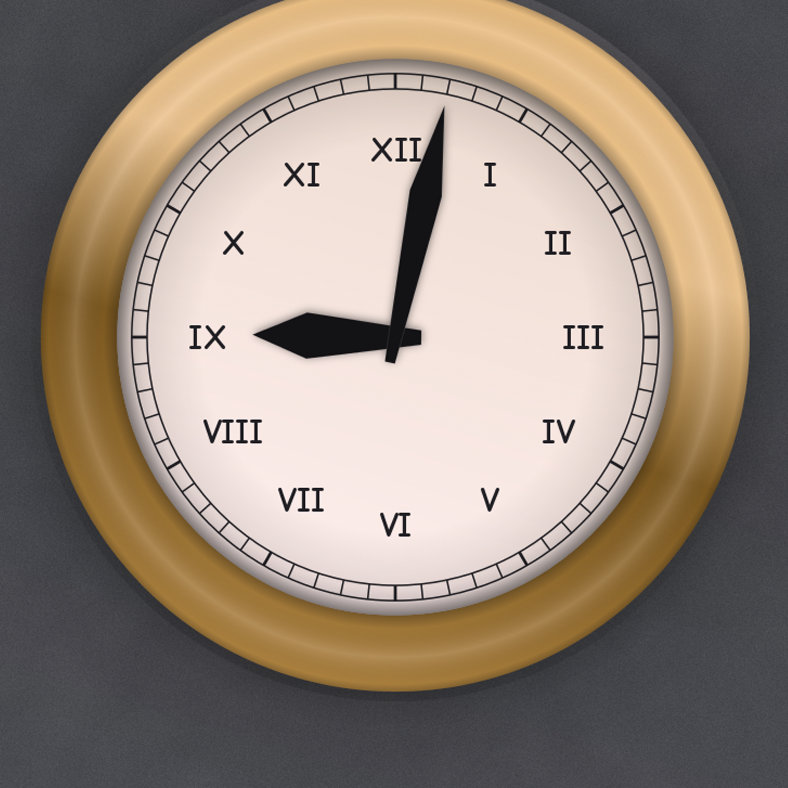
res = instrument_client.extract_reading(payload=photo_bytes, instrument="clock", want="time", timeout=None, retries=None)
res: 9:02
